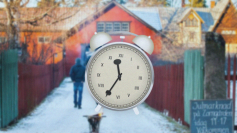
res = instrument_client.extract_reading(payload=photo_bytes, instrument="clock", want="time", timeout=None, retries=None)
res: 11:35
